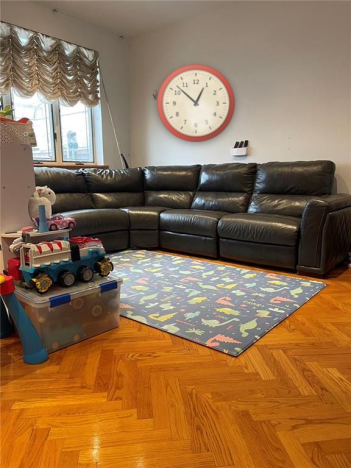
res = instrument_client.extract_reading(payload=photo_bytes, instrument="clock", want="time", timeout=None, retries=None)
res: 12:52
